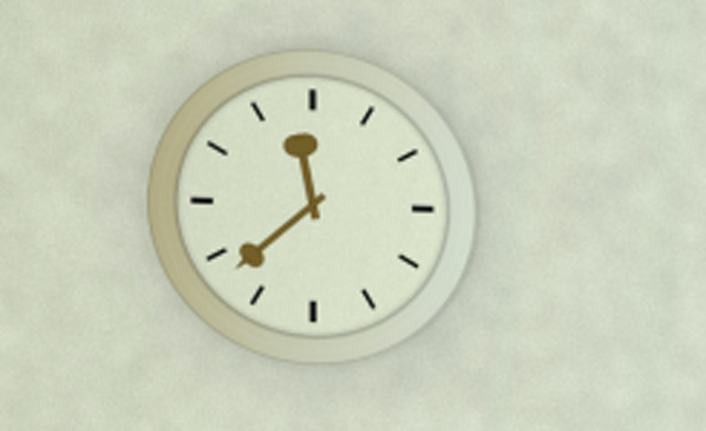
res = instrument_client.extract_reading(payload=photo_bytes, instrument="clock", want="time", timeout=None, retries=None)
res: 11:38
